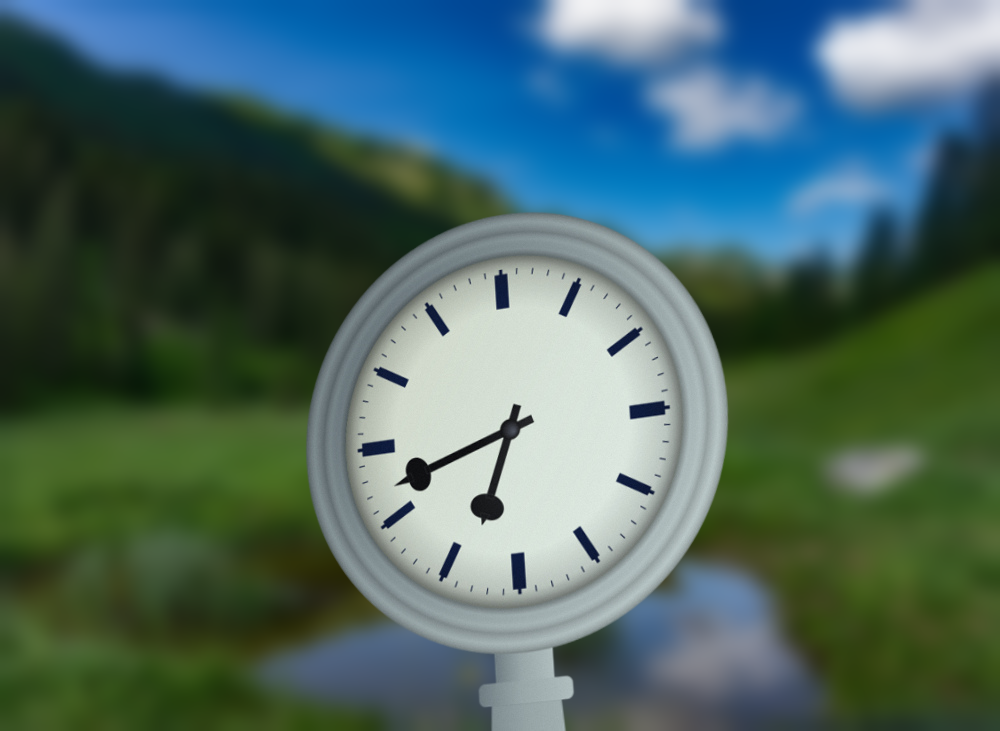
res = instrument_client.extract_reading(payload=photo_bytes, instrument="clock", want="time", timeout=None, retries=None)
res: 6:42
